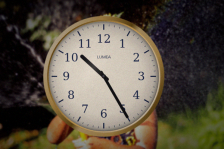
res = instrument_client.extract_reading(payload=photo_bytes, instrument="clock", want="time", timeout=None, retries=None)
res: 10:25
